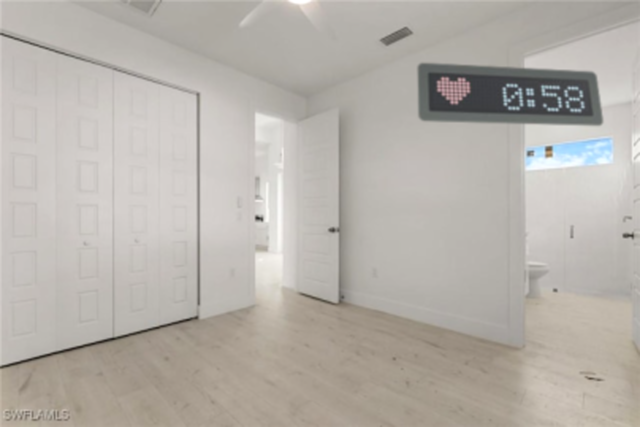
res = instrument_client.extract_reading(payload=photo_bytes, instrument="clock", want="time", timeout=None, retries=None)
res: 0:58
